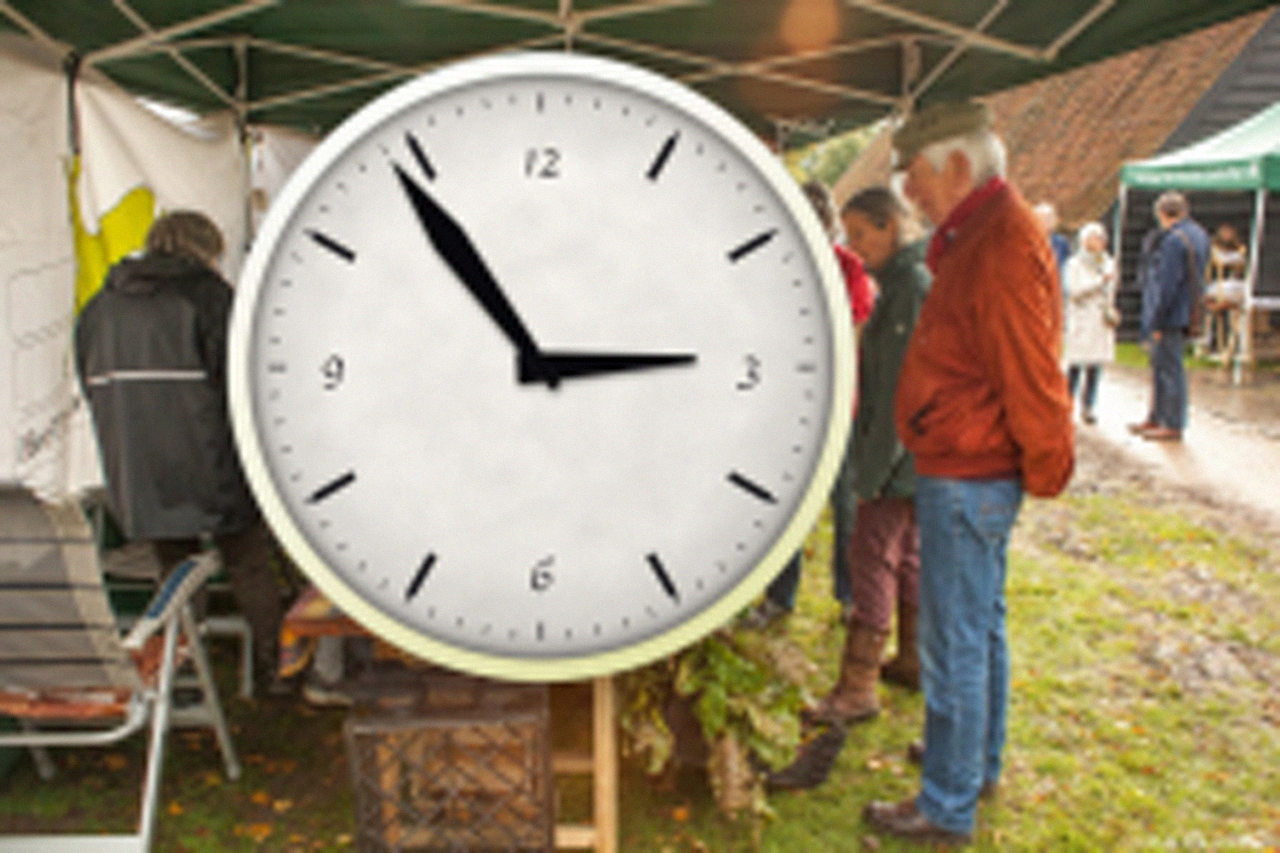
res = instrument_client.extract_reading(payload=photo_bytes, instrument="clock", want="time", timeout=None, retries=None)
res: 2:54
